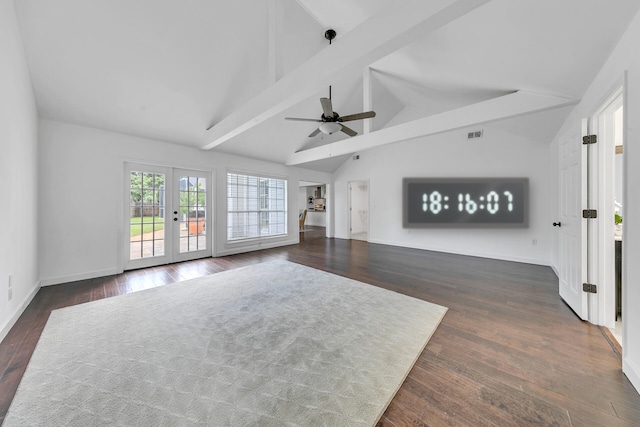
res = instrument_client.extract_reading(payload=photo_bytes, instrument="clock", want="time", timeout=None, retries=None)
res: 18:16:07
